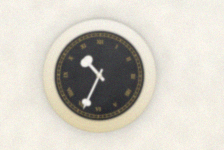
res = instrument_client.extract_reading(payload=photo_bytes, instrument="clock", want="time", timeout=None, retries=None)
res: 10:34
